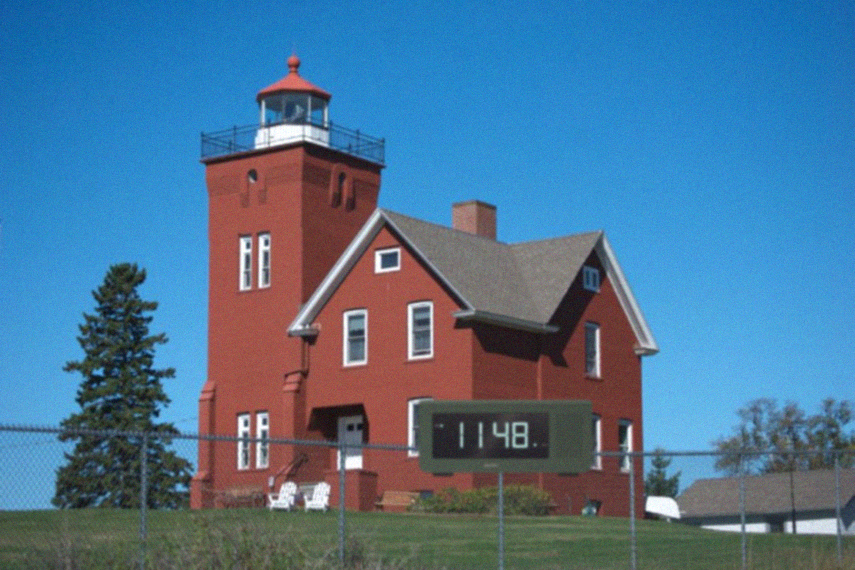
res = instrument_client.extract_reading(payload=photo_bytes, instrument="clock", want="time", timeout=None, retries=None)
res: 11:48
